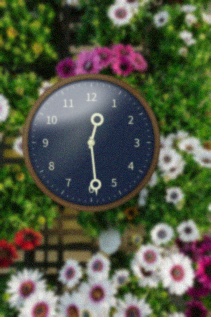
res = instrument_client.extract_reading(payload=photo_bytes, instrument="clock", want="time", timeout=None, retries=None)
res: 12:29
